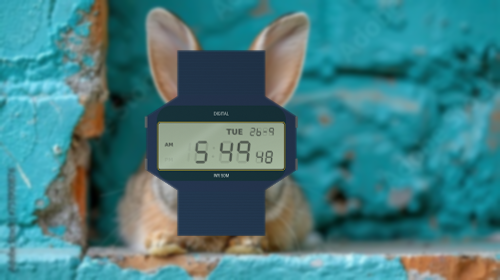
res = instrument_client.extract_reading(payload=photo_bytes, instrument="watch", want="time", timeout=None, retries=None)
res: 5:49:48
